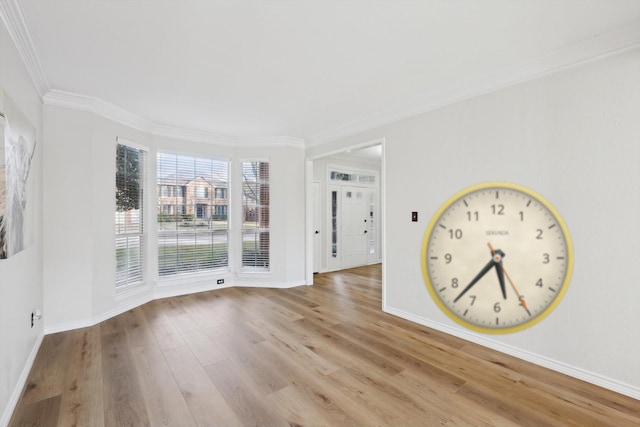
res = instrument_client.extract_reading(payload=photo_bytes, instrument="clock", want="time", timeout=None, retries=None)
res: 5:37:25
